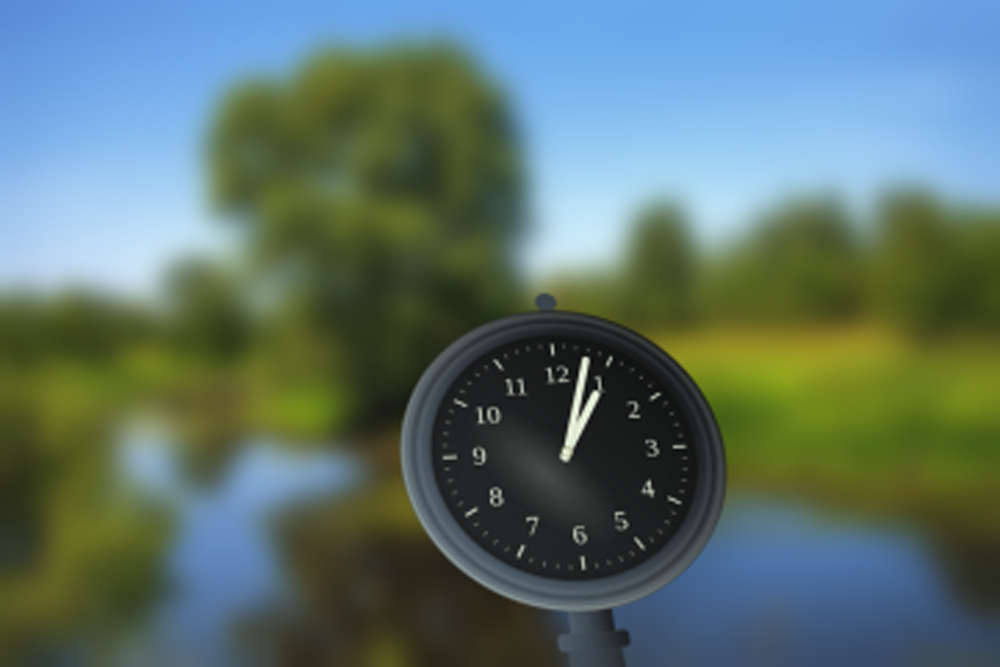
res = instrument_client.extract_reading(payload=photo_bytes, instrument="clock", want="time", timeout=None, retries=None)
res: 1:03
